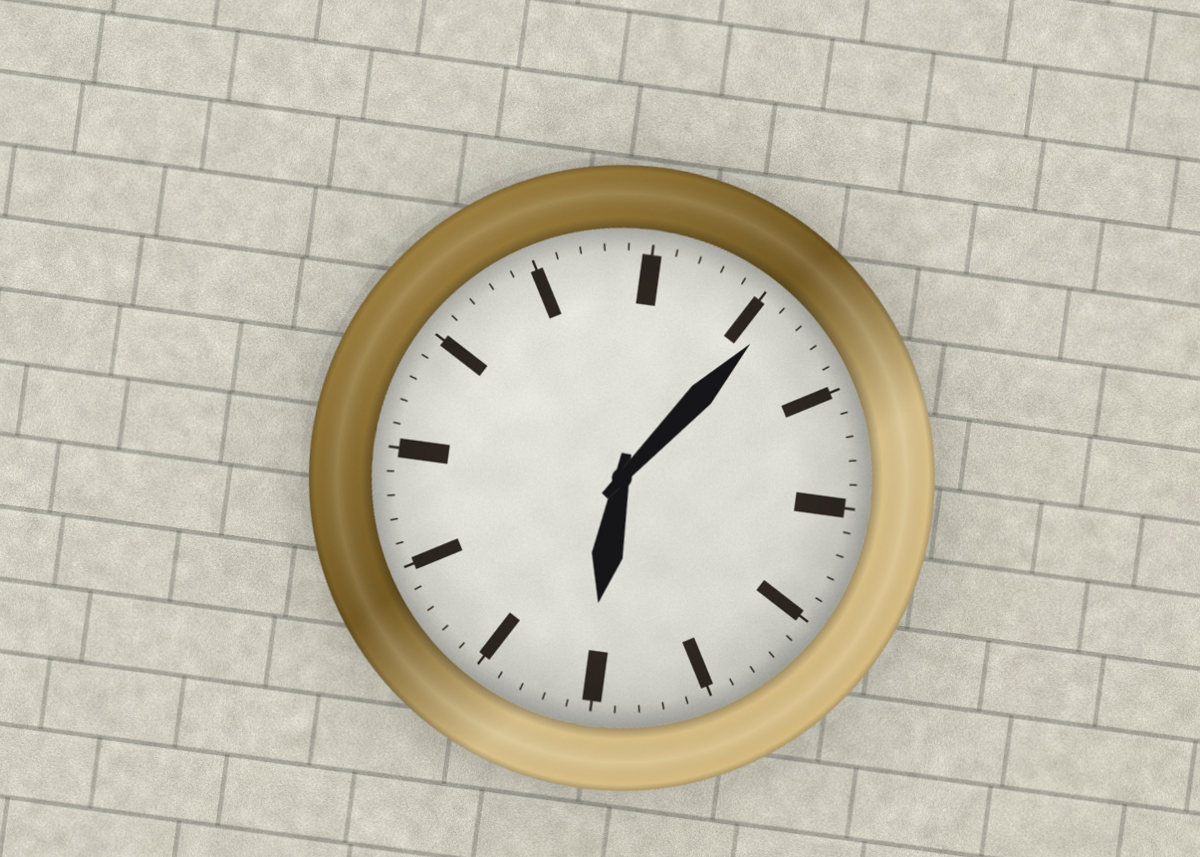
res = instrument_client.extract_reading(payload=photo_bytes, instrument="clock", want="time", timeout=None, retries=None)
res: 6:06
